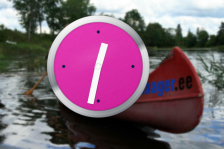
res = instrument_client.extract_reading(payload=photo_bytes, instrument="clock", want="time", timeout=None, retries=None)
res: 12:32
